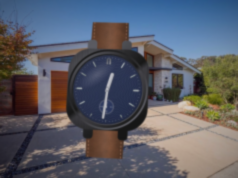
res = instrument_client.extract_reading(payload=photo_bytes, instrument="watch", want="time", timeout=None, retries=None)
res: 12:31
